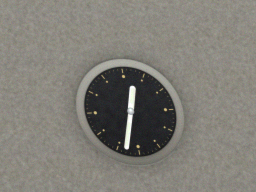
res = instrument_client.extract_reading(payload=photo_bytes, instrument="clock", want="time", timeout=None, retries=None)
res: 12:33
